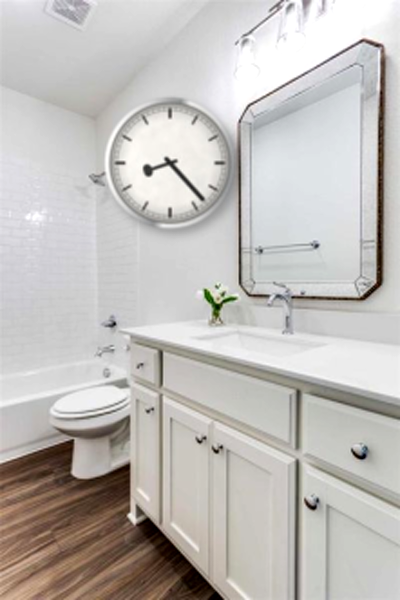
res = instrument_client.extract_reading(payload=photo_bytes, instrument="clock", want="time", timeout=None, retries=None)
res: 8:23
